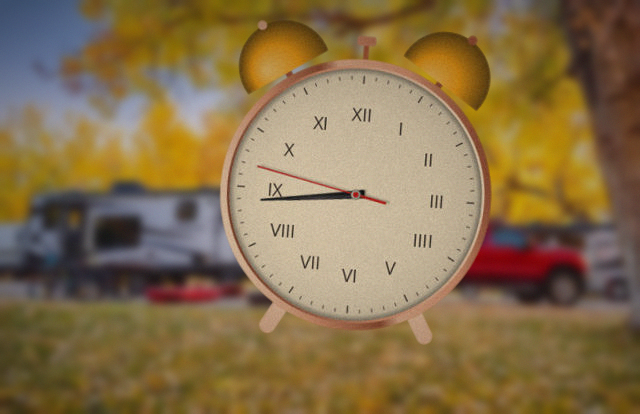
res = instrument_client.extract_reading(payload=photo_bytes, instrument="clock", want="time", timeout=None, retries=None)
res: 8:43:47
